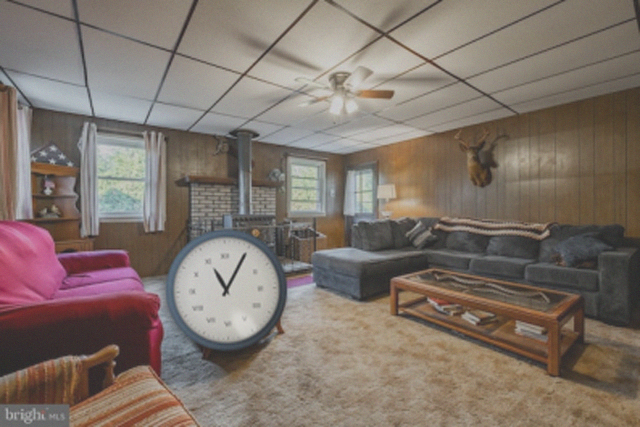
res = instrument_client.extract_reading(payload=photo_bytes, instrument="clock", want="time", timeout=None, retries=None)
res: 11:05
